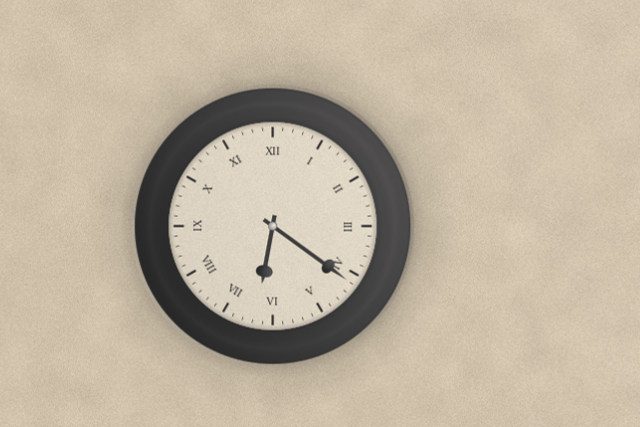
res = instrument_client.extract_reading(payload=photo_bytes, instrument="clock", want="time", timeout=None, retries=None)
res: 6:21
